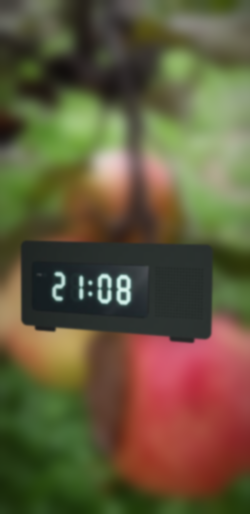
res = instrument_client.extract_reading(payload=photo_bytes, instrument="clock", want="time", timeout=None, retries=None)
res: 21:08
